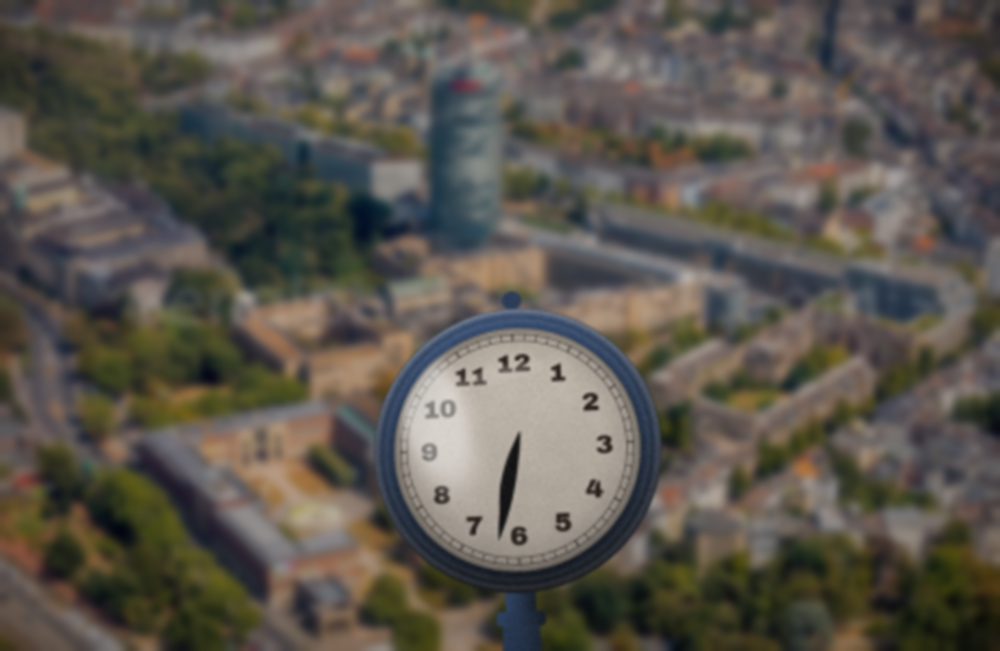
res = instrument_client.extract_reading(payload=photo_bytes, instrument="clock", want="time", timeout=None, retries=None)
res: 6:32
